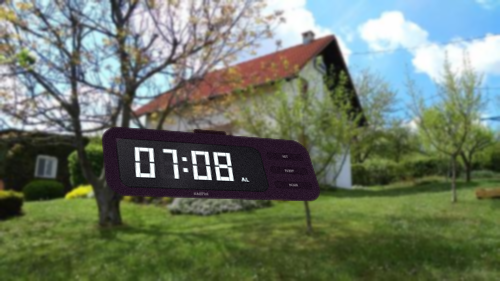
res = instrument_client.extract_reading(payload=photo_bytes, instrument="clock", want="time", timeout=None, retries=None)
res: 7:08
